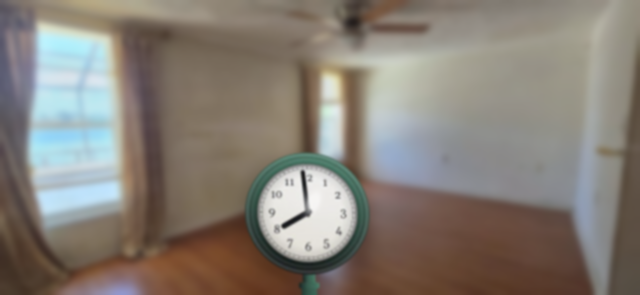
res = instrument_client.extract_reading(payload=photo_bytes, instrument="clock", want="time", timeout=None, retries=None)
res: 7:59
